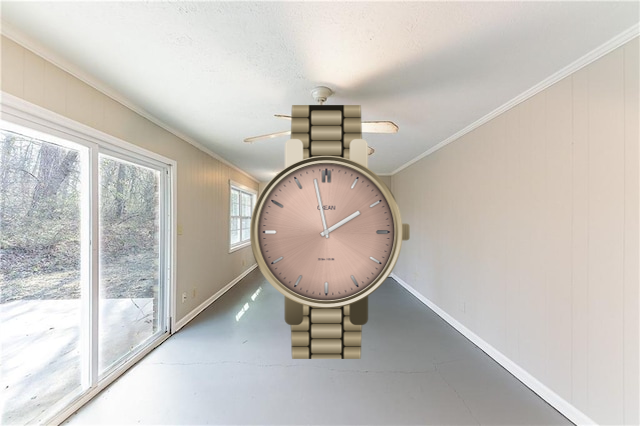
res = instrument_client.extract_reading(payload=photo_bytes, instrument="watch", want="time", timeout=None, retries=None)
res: 1:58
